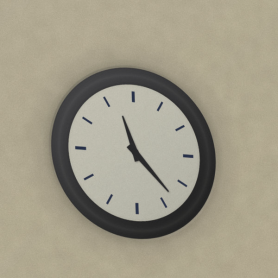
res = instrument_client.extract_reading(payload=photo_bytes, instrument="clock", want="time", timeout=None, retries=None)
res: 11:23
